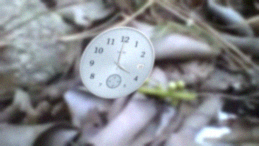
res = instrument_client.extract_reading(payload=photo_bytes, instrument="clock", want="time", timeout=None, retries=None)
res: 4:00
